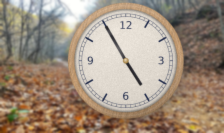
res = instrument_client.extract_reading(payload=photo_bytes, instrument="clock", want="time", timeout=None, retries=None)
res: 4:55
